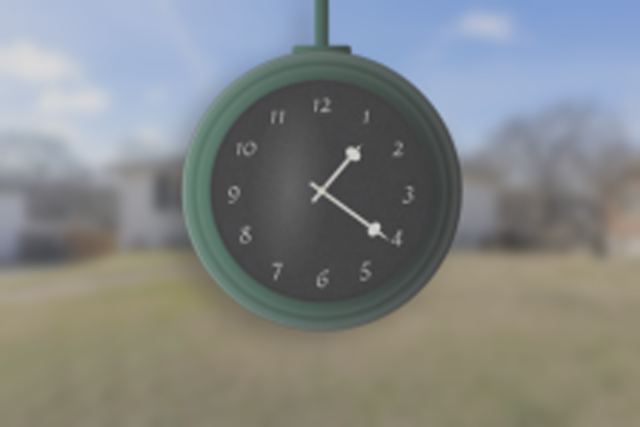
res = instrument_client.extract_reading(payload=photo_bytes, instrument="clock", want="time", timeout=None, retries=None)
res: 1:21
